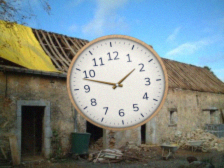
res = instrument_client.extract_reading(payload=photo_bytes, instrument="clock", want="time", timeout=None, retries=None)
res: 1:48
